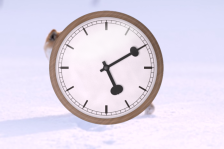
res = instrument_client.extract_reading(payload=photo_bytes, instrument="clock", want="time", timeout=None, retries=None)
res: 5:10
